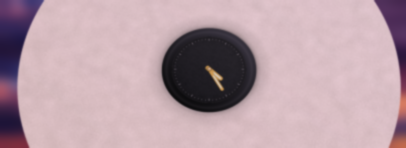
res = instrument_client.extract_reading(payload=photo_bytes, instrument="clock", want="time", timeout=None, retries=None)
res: 4:25
